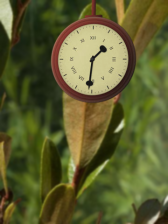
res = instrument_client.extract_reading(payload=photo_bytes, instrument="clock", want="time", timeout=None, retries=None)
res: 1:31
